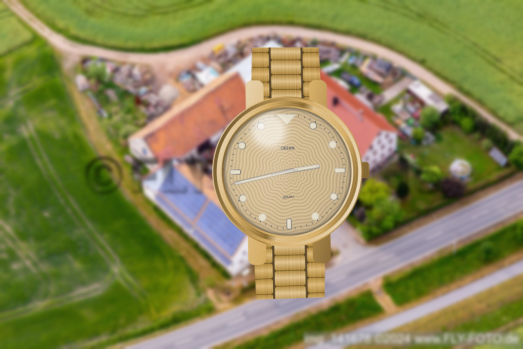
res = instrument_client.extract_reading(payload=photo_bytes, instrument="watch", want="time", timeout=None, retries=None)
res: 2:43
